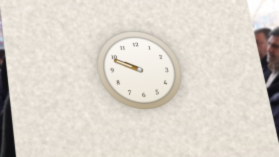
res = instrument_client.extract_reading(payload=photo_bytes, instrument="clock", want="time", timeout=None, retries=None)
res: 9:49
